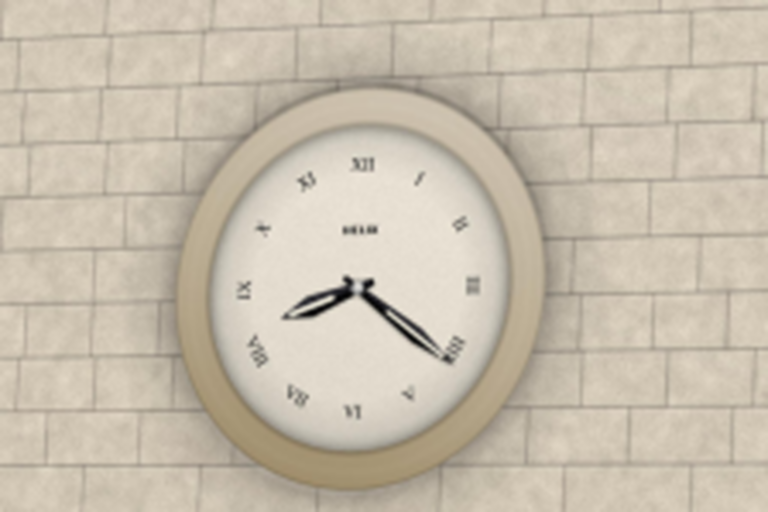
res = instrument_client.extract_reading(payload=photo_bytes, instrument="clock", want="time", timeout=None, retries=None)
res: 8:21
